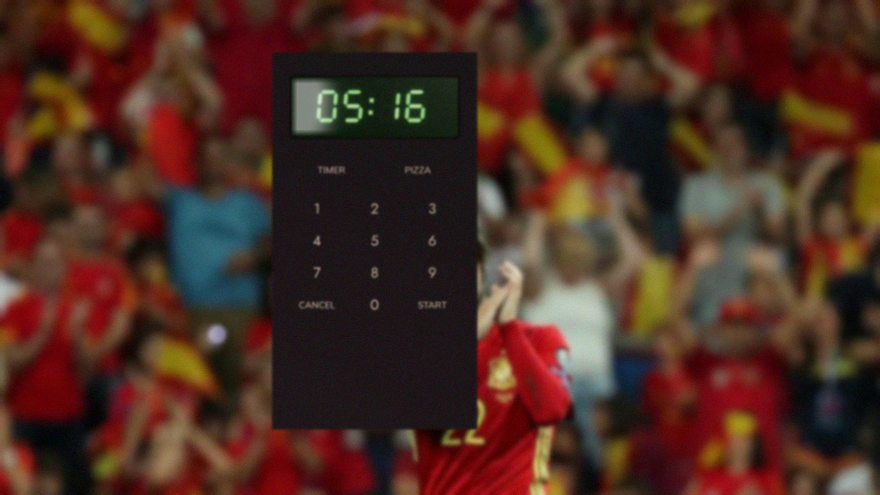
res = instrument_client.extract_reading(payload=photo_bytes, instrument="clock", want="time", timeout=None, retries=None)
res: 5:16
